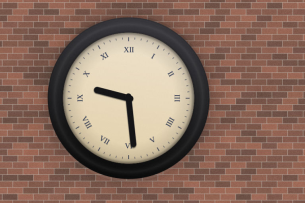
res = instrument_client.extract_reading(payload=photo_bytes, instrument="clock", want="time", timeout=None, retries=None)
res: 9:29
